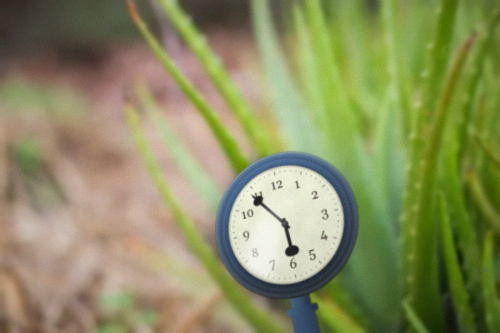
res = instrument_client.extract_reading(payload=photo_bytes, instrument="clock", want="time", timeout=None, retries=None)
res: 5:54
